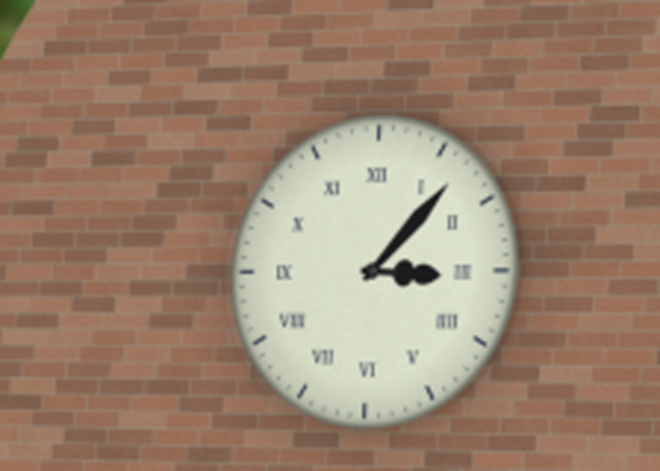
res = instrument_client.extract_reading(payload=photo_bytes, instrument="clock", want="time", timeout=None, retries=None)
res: 3:07
